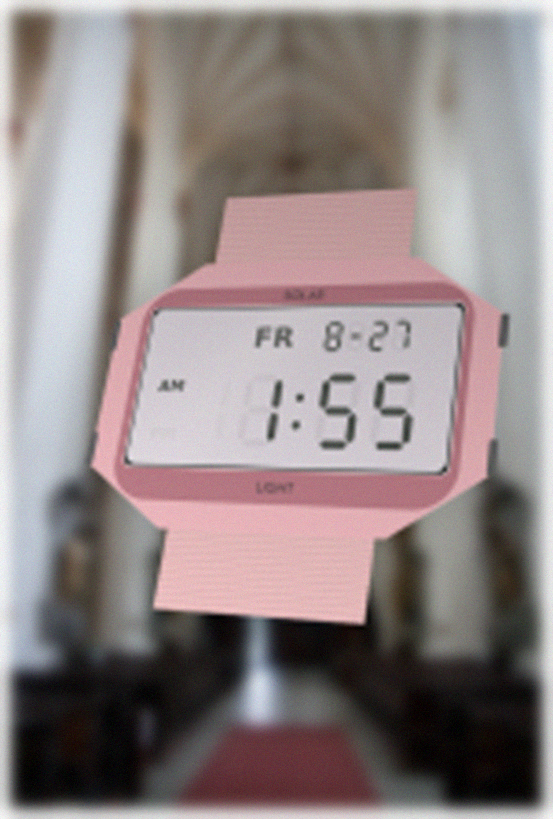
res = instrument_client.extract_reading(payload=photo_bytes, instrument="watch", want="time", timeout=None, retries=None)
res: 1:55
